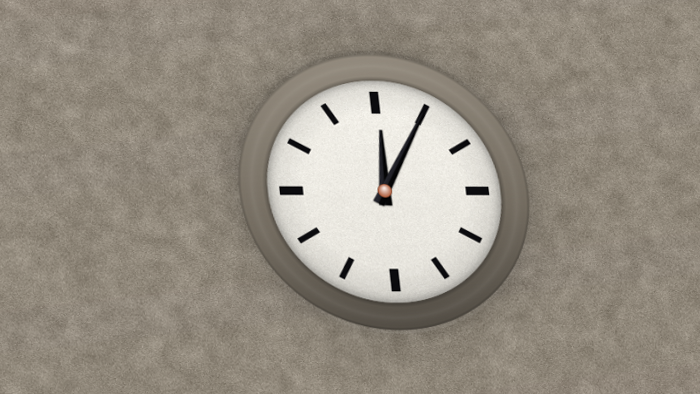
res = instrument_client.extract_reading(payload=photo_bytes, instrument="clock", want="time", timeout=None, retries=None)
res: 12:05
